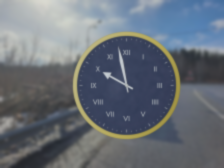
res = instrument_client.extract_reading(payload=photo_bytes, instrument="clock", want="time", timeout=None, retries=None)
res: 9:58
